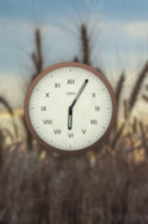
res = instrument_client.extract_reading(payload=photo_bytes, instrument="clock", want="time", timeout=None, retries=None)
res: 6:05
